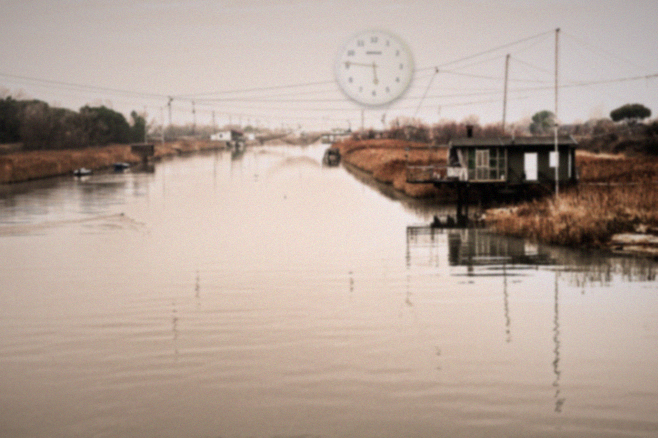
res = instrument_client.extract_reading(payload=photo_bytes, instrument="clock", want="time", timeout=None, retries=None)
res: 5:46
